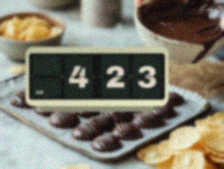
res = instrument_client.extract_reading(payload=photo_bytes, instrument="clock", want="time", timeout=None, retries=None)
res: 4:23
